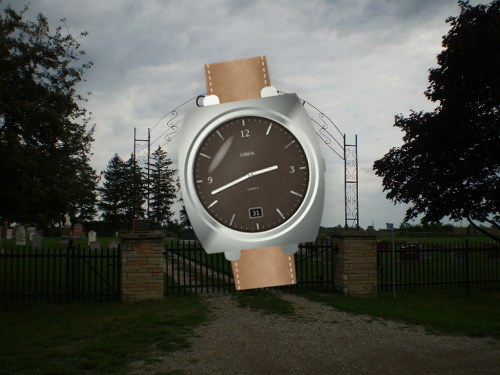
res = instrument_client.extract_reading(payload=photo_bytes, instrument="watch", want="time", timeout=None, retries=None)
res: 2:42
